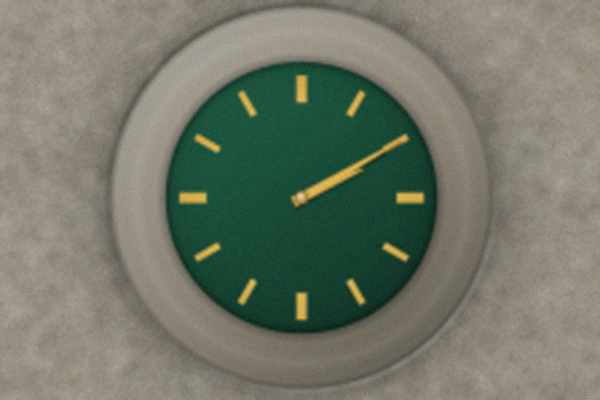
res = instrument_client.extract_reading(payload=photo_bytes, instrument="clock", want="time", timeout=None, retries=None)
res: 2:10
